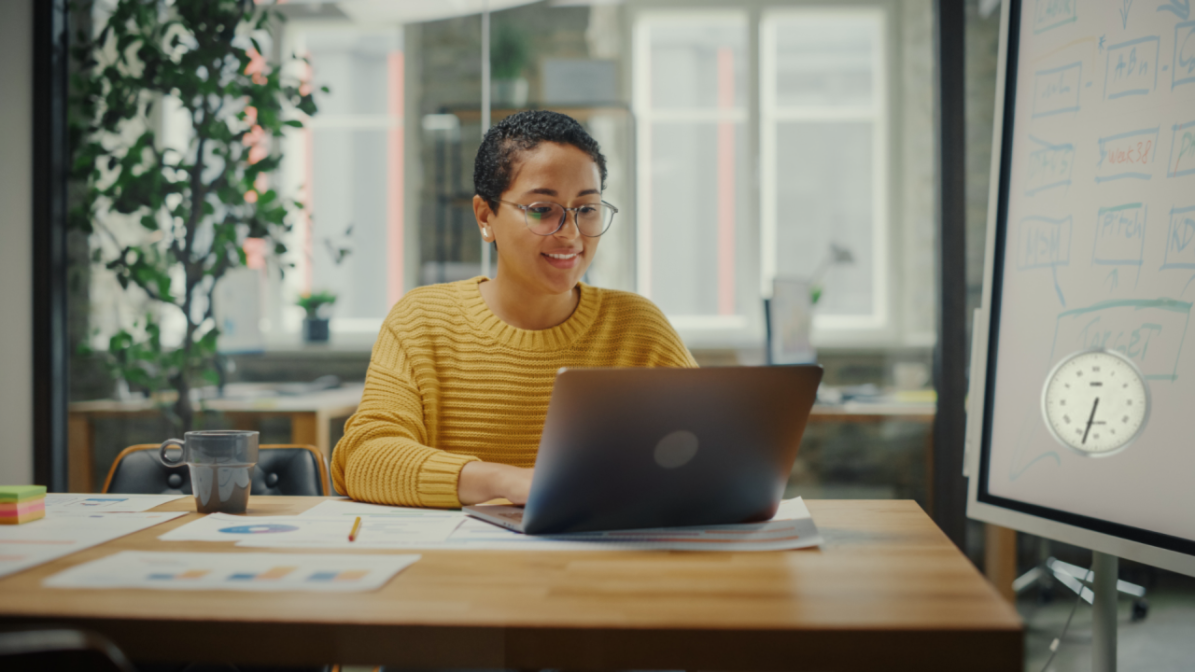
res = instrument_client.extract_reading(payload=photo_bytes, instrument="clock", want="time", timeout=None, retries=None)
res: 6:33
